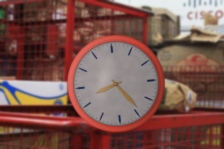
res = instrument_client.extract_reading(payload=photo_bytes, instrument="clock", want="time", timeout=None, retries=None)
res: 8:24
